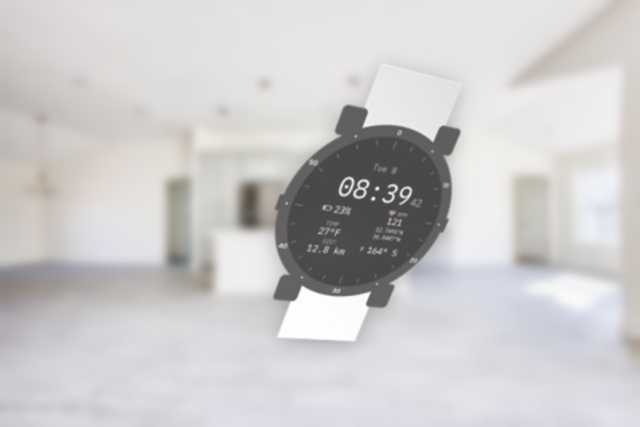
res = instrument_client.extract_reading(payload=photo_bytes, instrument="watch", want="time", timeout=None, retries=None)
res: 8:39
